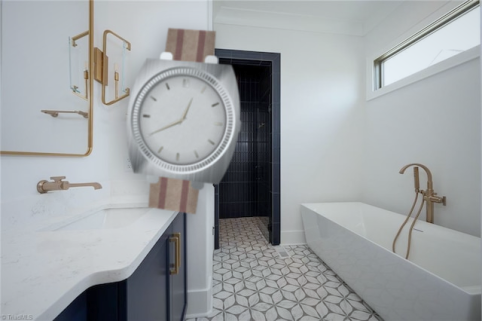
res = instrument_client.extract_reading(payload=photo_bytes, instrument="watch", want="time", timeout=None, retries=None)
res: 12:40
